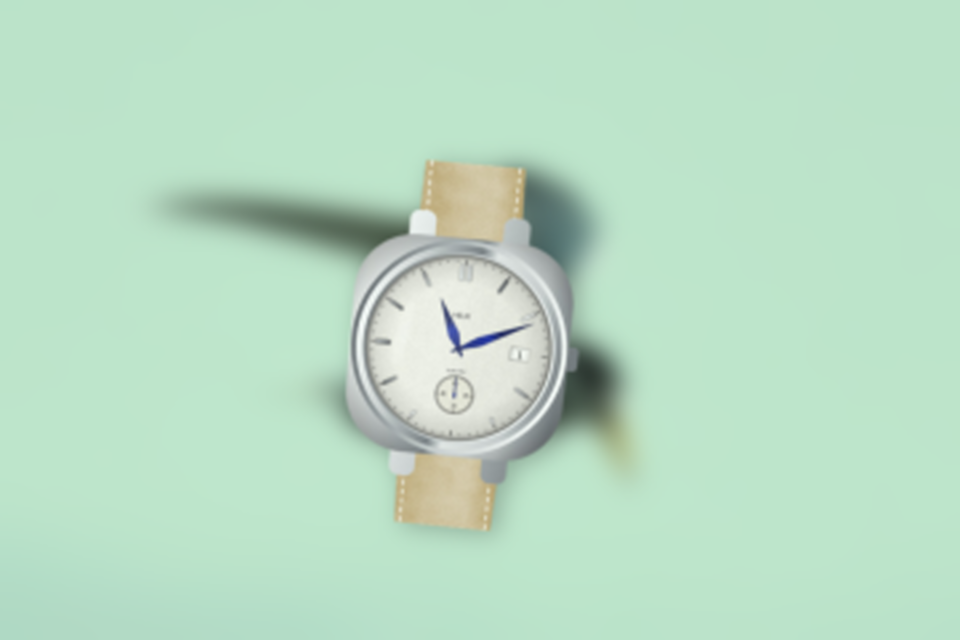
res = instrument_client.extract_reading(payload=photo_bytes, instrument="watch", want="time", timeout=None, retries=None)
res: 11:11
